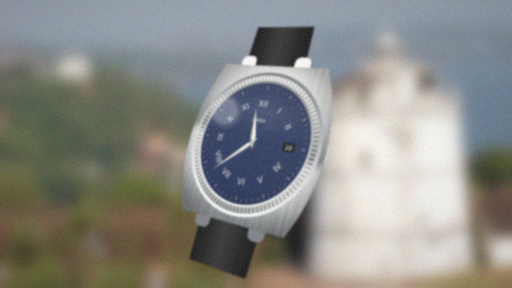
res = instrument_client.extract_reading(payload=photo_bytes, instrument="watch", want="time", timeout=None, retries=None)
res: 11:38
